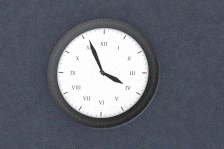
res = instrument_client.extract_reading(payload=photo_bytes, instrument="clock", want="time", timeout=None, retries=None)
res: 3:56
